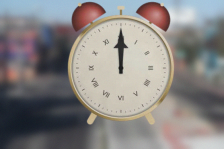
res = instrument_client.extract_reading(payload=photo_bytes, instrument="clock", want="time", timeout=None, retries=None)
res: 12:00
